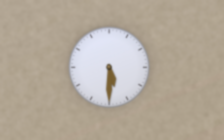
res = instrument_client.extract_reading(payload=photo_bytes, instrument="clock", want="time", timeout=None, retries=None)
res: 5:30
